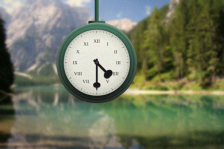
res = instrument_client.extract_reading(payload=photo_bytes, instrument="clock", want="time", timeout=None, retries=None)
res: 4:30
